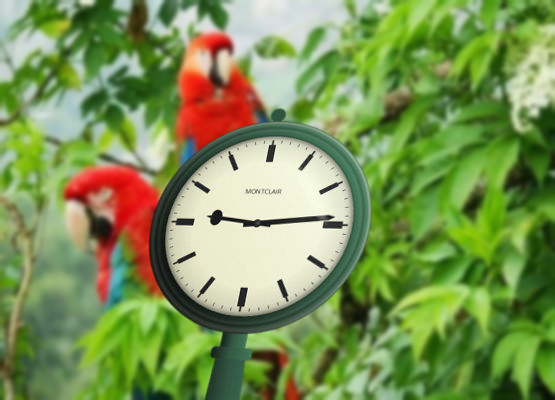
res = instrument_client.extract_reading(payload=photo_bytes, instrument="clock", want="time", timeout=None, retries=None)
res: 9:14
